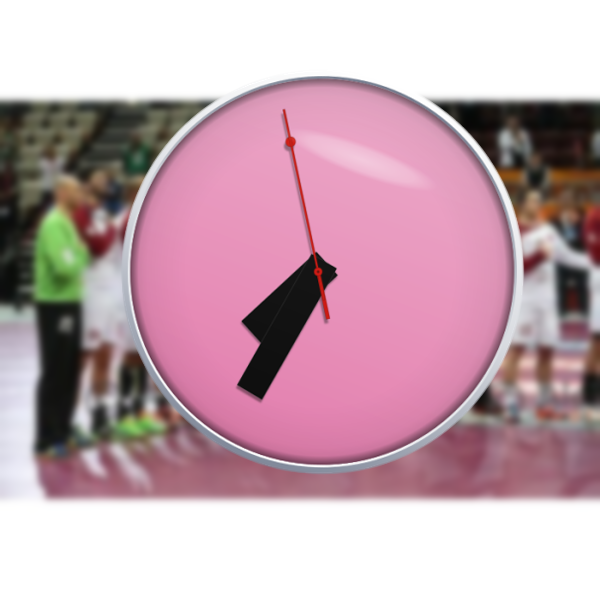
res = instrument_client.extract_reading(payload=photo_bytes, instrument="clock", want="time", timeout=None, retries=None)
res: 7:34:58
